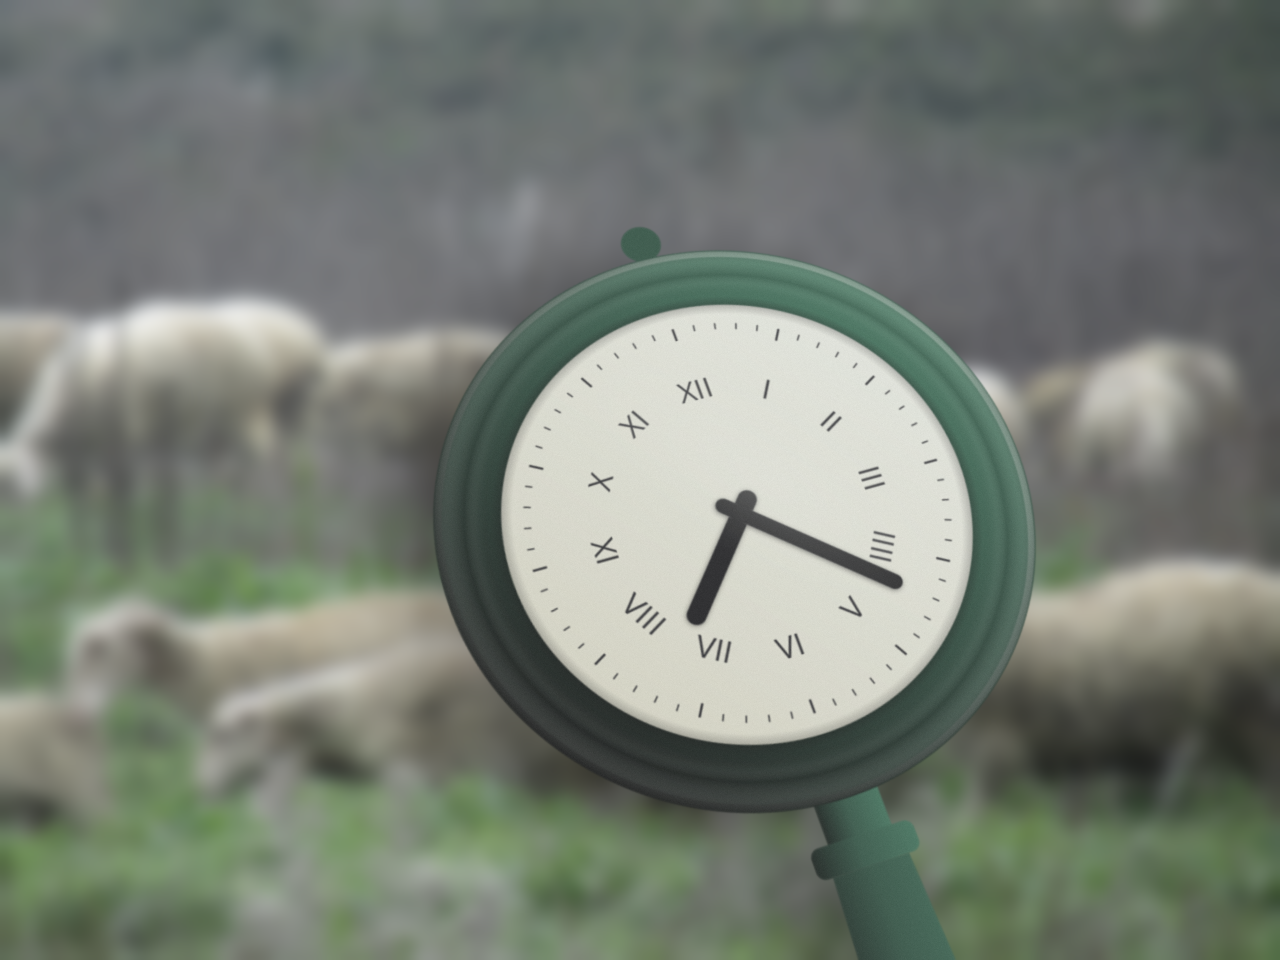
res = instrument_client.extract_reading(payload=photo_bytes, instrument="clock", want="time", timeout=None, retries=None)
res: 7:22
